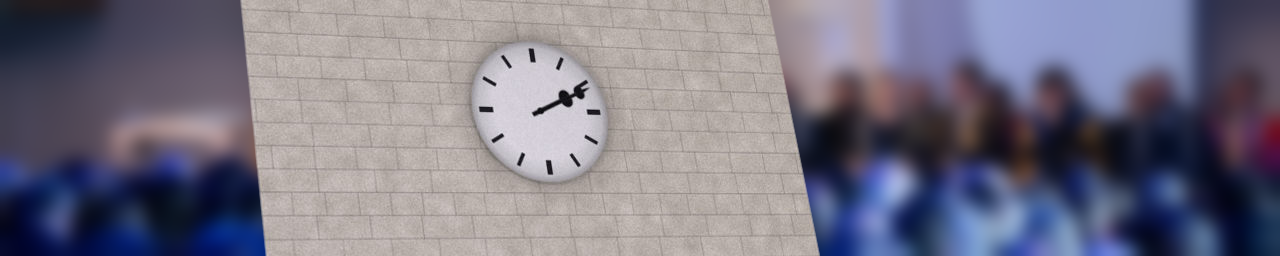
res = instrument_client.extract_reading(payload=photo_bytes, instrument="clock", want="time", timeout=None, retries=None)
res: 2:11
